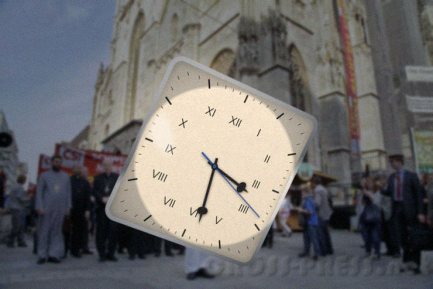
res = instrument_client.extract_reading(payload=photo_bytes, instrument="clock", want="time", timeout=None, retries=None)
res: 3:28:19
